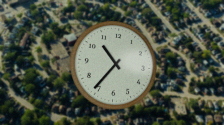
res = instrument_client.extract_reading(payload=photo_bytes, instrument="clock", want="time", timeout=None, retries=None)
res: 10:36
